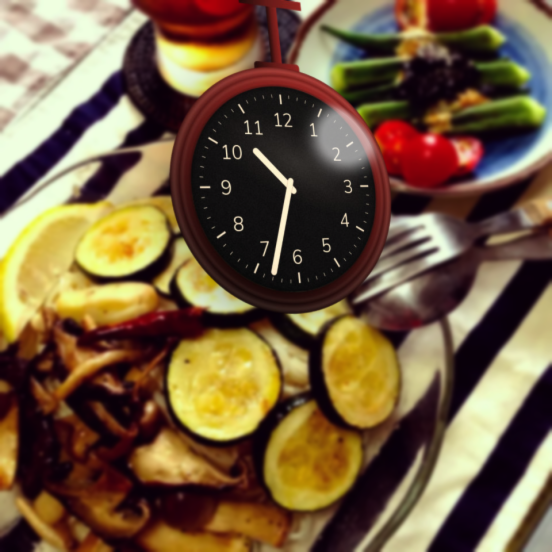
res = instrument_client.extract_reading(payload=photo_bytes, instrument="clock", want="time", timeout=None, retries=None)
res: 10:33
